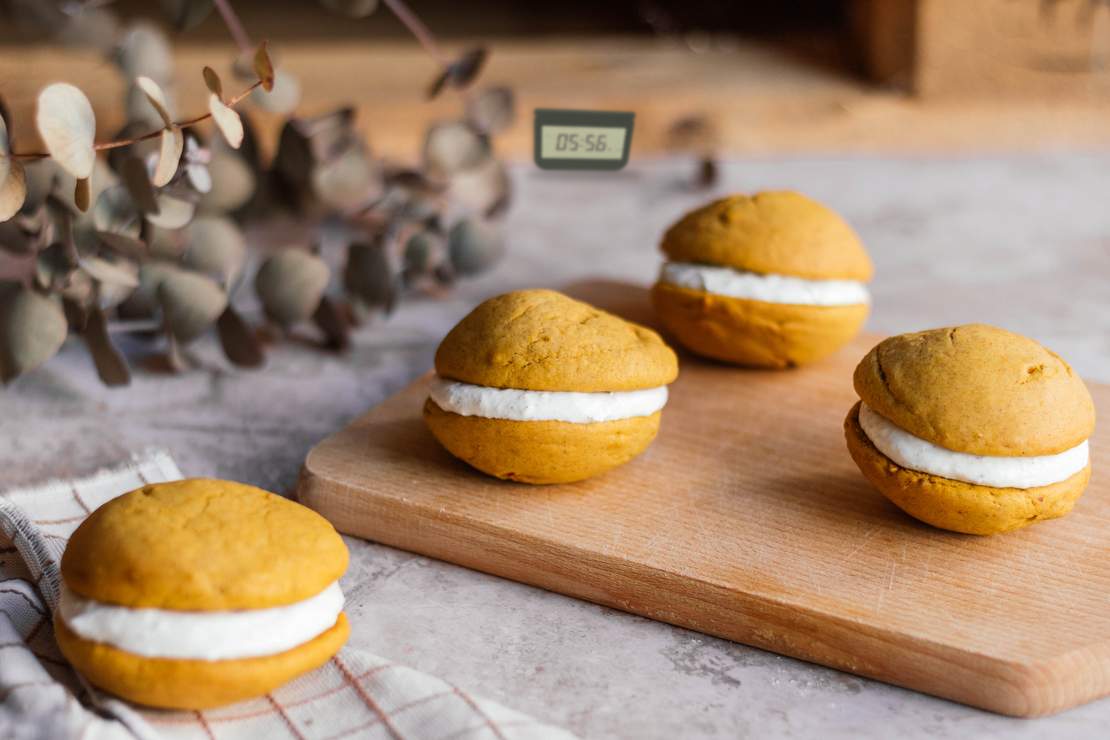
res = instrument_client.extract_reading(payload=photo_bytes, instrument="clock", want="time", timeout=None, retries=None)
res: 5:56
